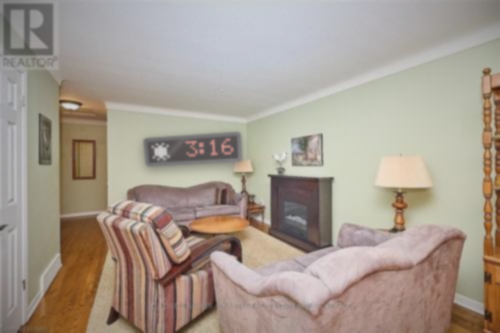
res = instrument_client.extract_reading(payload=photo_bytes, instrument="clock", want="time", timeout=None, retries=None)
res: 3:16
